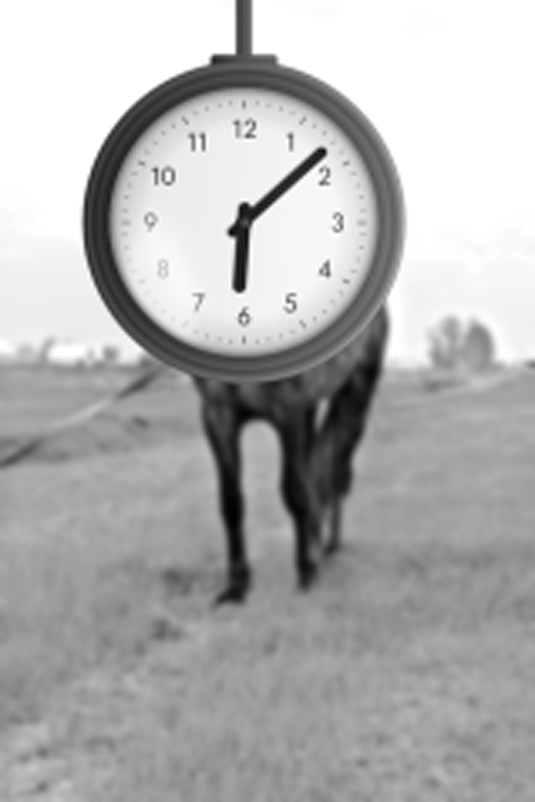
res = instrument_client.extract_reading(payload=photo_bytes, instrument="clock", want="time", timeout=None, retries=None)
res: 6:08
